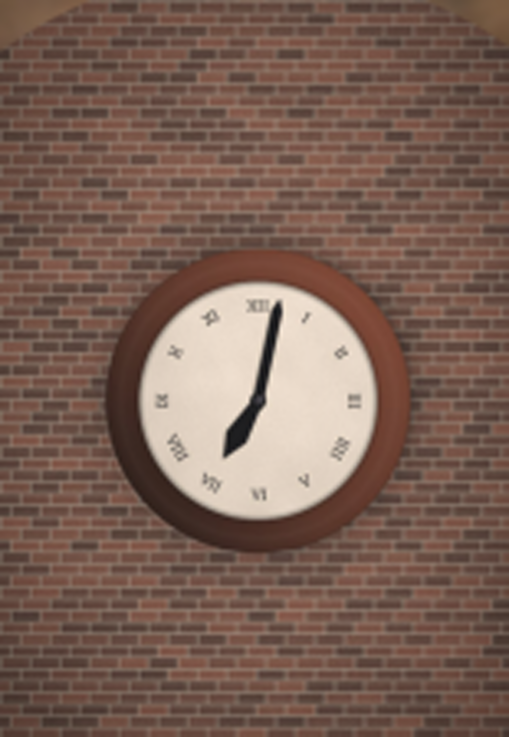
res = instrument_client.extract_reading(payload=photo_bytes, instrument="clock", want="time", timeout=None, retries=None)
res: 7:02
